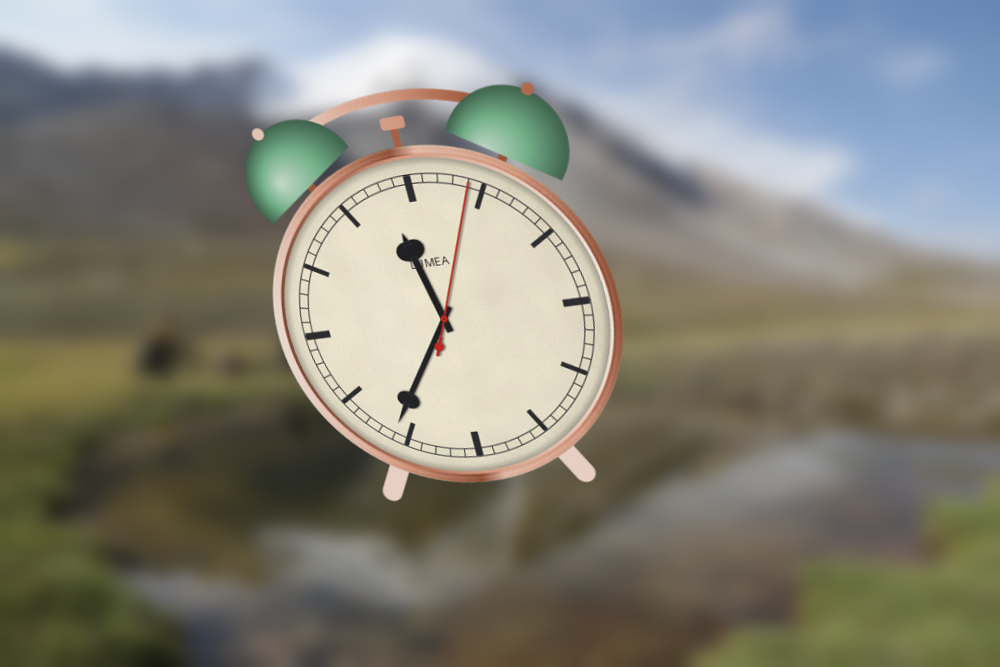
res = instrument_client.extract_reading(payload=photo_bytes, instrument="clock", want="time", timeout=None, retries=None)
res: 11:36:04
